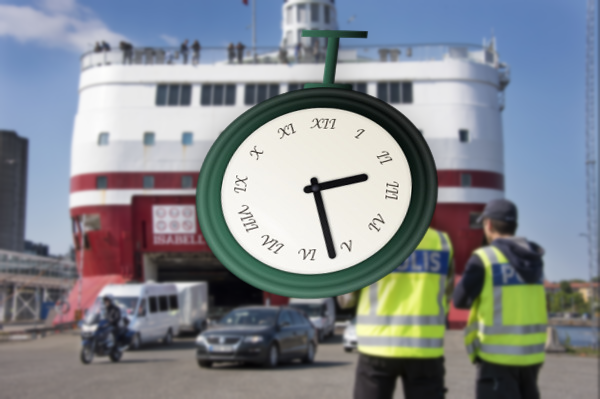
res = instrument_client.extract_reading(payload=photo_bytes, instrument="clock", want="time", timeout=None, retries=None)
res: 2:27
